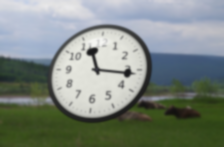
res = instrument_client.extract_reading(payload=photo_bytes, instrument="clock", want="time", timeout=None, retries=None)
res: 11:16
